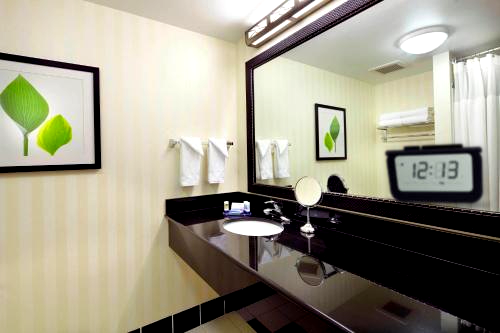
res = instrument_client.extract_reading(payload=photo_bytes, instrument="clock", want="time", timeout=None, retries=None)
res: 12:13
